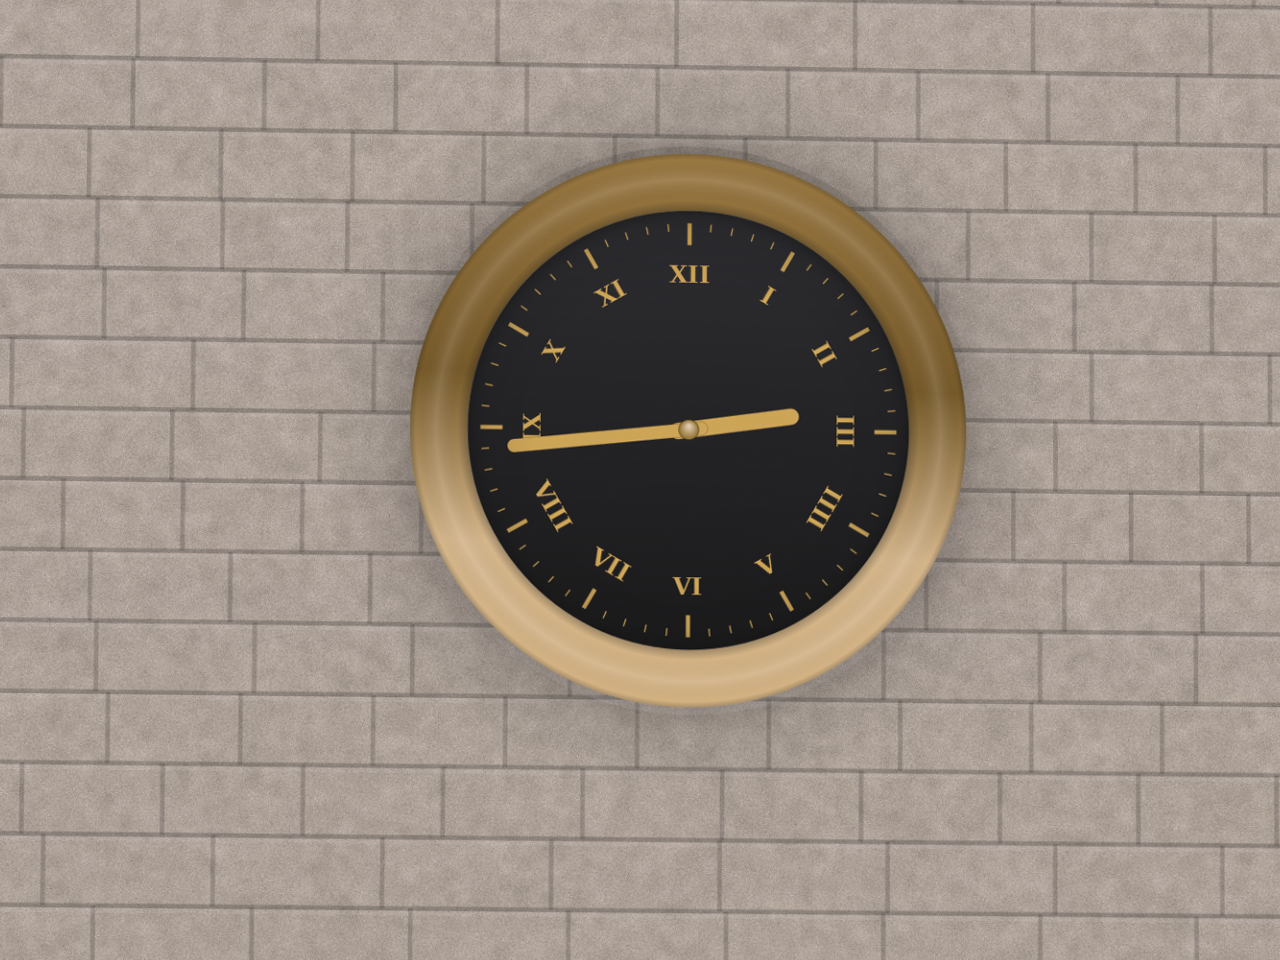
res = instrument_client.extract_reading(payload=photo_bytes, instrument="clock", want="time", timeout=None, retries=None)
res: 2:44
